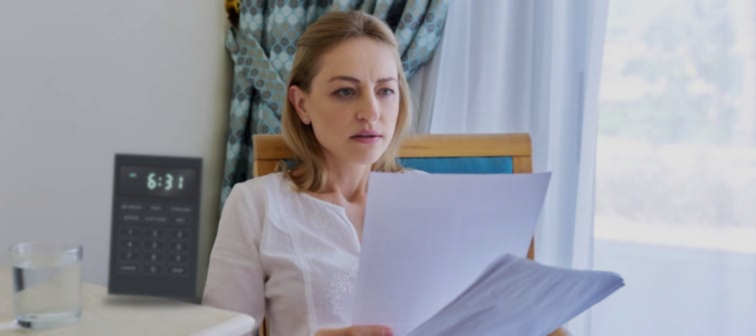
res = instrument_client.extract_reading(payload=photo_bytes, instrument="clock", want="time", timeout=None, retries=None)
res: 6:31
